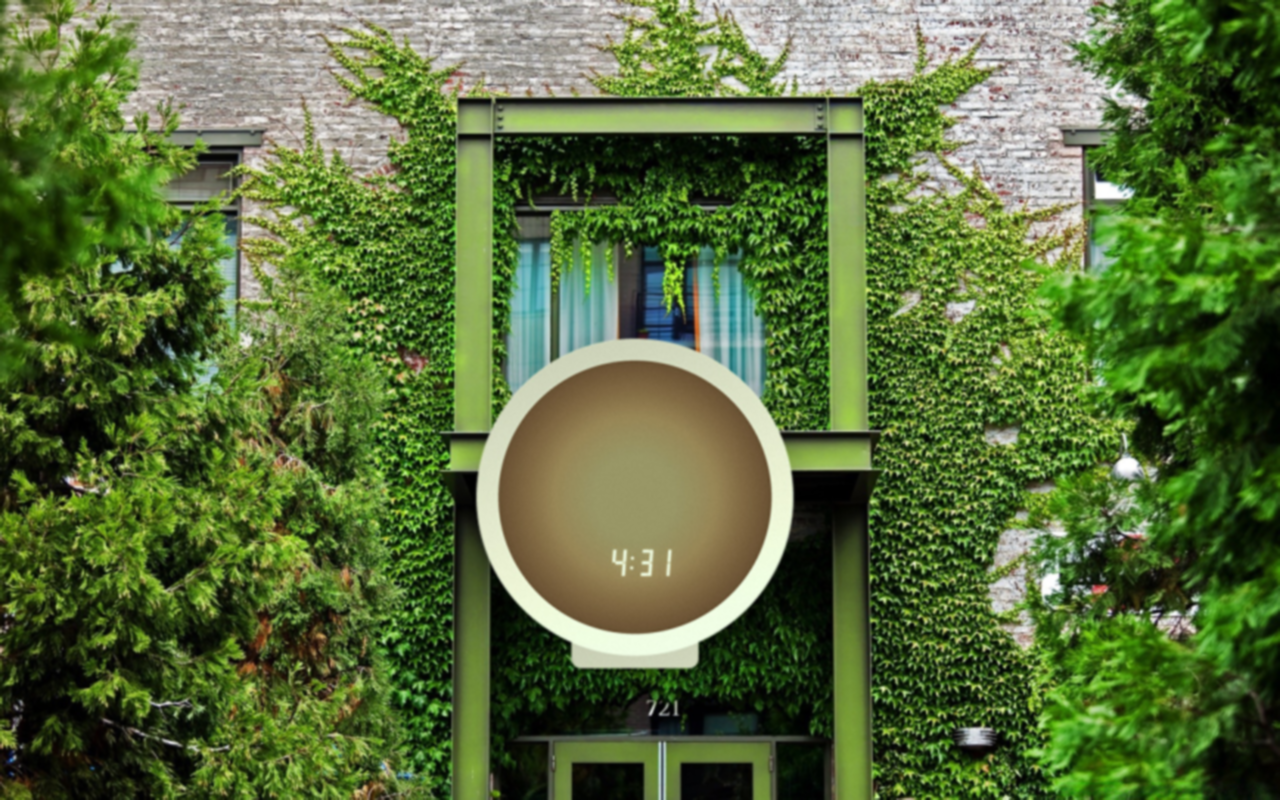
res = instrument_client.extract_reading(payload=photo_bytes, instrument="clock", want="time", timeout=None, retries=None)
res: 4:31
